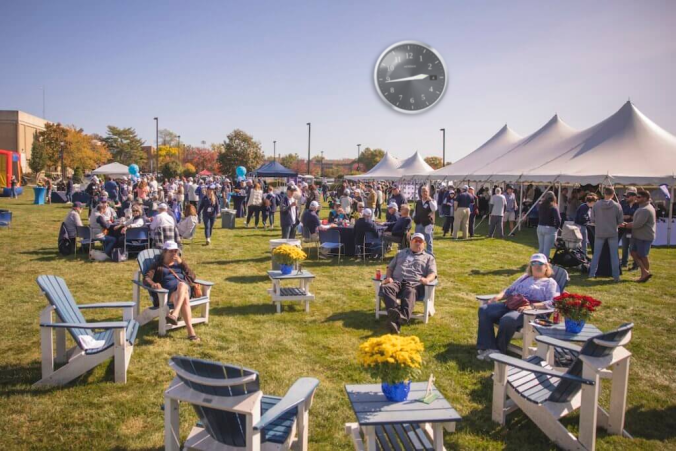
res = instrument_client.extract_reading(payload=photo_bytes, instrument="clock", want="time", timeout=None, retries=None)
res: 2:44
